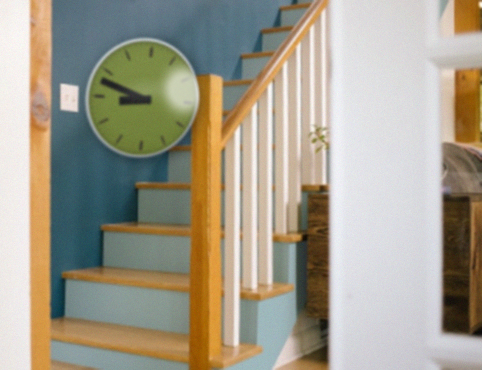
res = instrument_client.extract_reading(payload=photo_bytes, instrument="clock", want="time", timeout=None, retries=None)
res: 8:48
